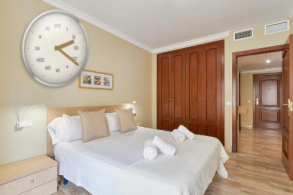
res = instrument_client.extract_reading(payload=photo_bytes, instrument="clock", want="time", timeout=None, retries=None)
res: 2:21
